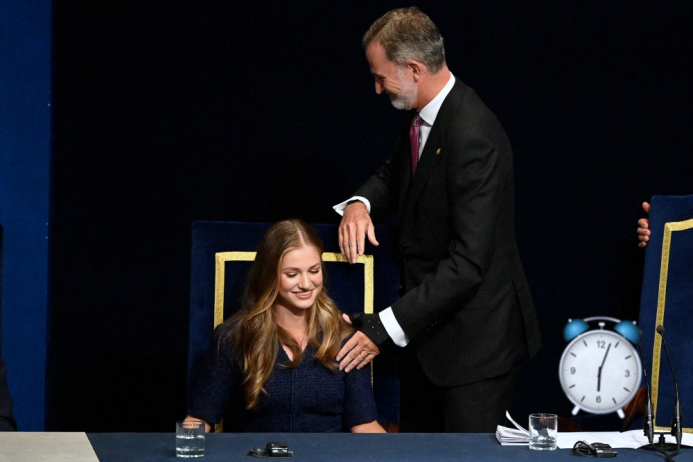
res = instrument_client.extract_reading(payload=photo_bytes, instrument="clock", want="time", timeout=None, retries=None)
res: 6:03
